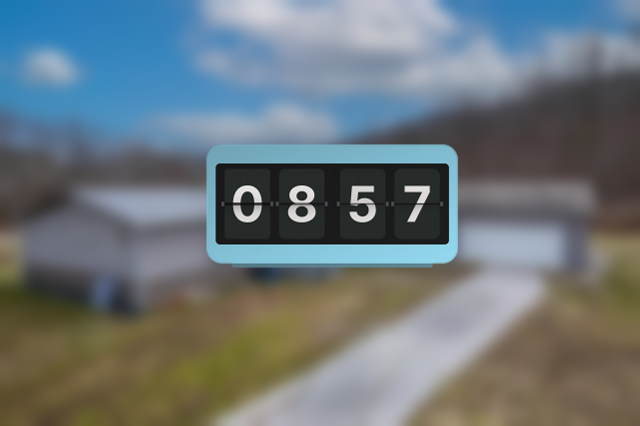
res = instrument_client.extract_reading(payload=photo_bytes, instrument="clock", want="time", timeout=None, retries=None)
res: 8:57
